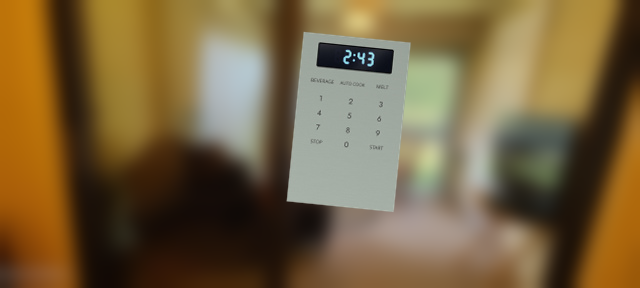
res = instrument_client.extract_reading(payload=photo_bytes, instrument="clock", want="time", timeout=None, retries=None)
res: 2:43
